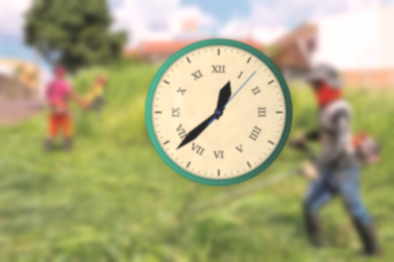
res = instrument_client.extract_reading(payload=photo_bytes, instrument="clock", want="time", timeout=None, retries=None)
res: 12:38:07
